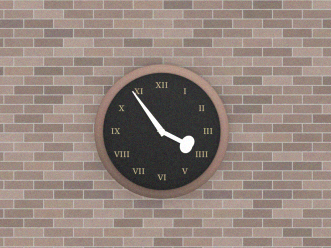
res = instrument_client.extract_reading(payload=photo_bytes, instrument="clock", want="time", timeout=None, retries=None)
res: 3:54
